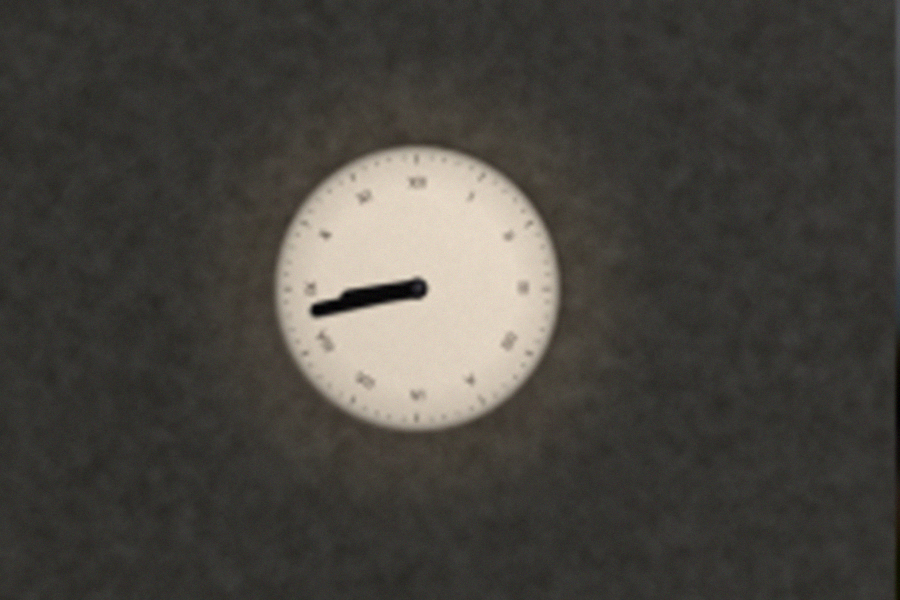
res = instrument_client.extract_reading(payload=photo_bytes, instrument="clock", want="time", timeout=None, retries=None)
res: 8:43
